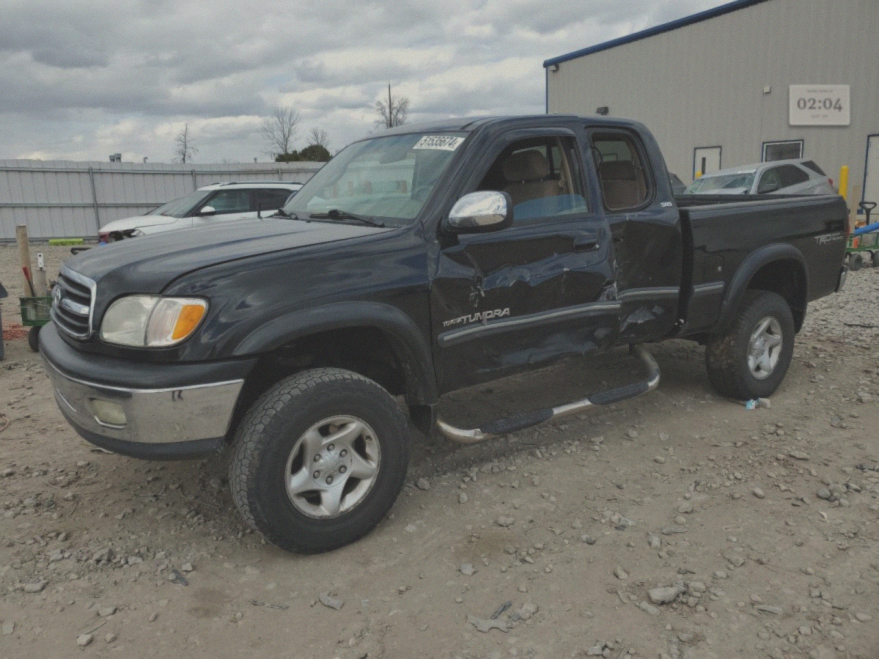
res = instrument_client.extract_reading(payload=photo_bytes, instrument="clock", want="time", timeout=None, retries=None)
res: 2:04
